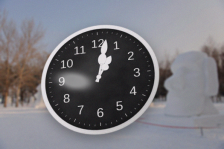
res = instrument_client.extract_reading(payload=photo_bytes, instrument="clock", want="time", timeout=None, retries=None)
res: 1:02
